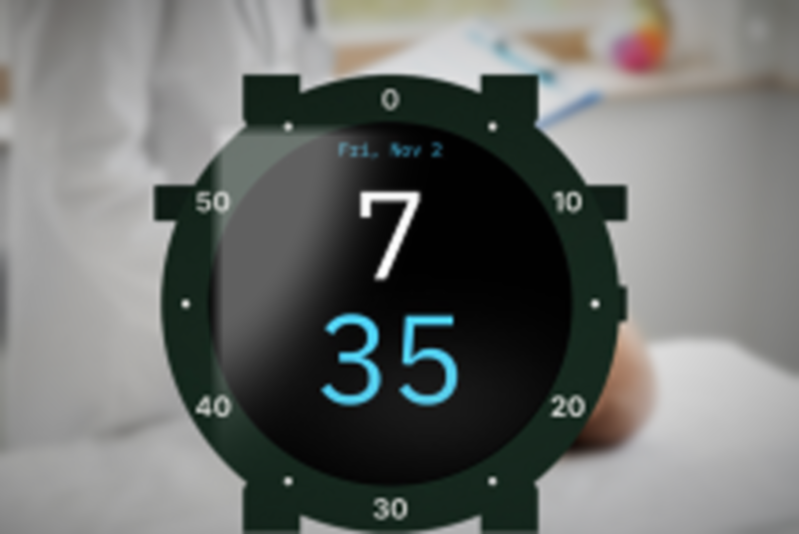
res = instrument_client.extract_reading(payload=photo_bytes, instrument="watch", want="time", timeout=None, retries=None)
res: 7:35
